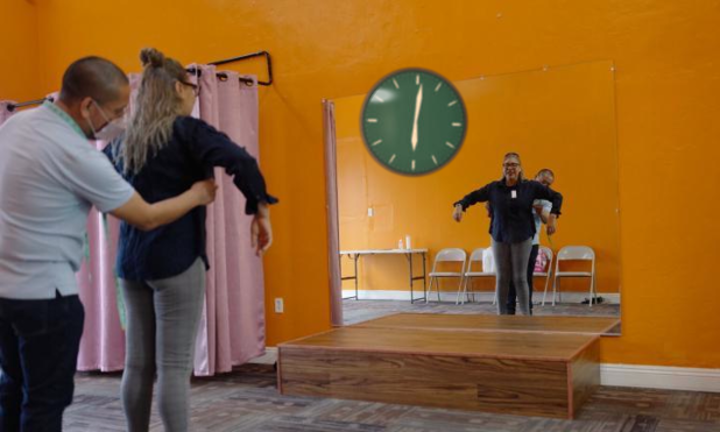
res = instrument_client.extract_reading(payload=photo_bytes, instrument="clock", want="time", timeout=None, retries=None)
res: 6:01
